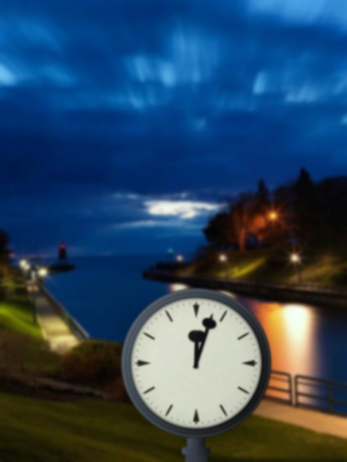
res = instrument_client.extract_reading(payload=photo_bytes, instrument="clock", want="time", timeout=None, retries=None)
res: 12:03
